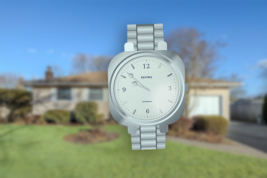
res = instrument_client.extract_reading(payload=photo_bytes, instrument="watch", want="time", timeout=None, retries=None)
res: 9:52
